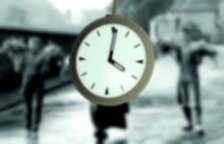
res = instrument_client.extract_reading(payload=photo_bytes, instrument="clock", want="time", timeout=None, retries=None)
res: 4:01
